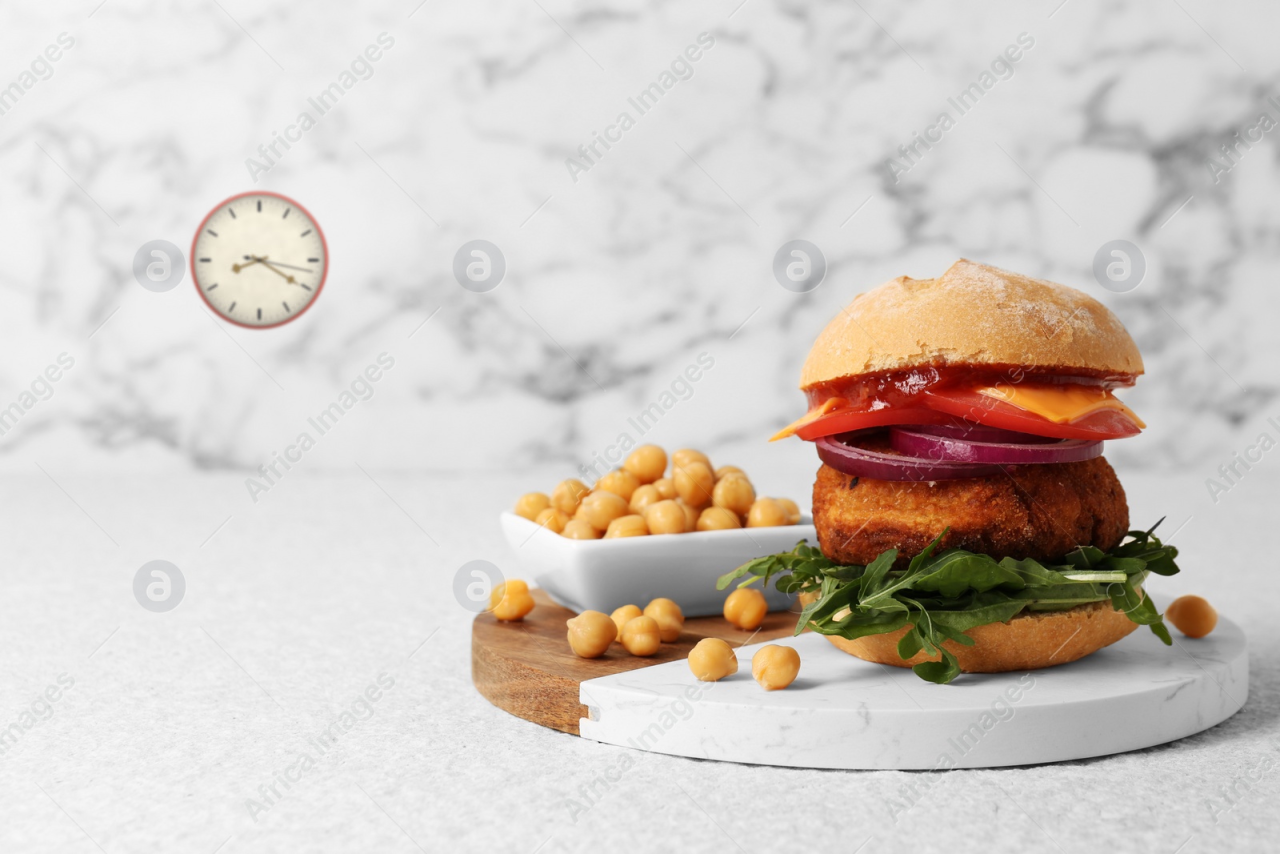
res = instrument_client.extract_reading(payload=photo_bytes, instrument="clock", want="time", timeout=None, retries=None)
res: 8:20:17
